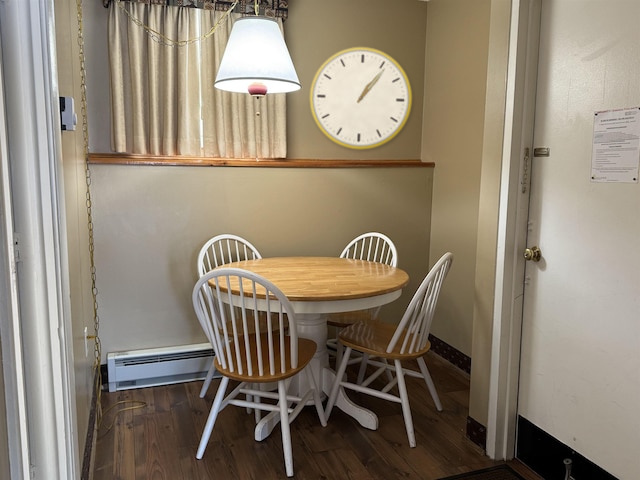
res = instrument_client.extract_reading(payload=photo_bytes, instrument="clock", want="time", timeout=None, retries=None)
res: 1:06
